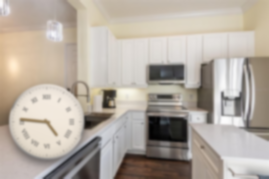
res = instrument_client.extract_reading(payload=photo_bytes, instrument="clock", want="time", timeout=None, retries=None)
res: 4:46
